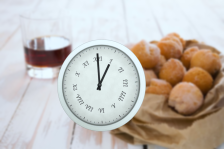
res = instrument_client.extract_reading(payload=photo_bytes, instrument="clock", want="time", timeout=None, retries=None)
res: 1:00
